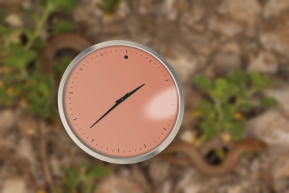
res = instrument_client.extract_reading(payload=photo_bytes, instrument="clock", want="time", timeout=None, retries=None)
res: 1:37
